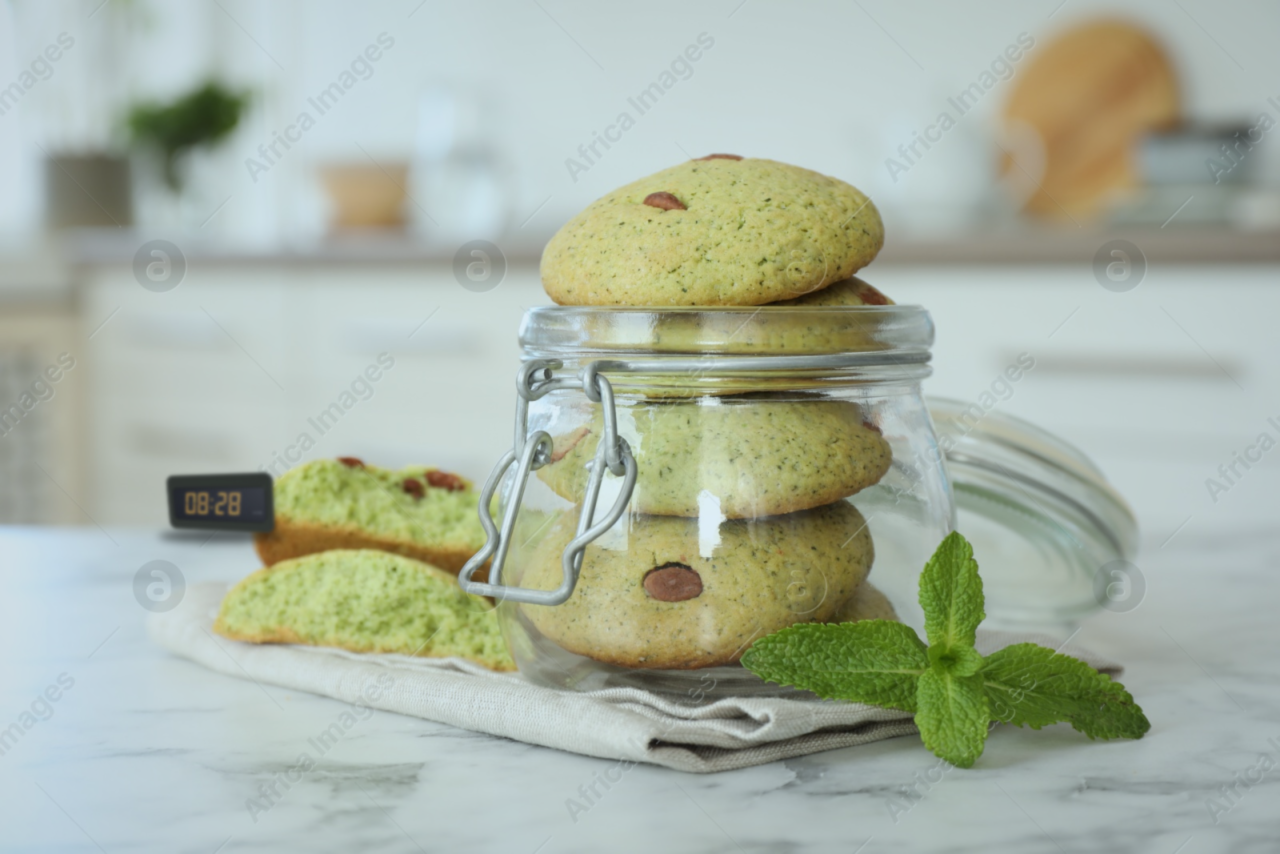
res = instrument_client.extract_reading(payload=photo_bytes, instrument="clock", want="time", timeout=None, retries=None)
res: 8:28
